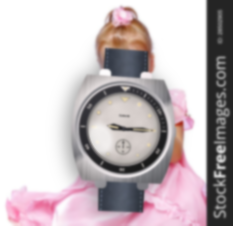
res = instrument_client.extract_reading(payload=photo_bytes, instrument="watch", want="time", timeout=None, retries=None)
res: 9:15
